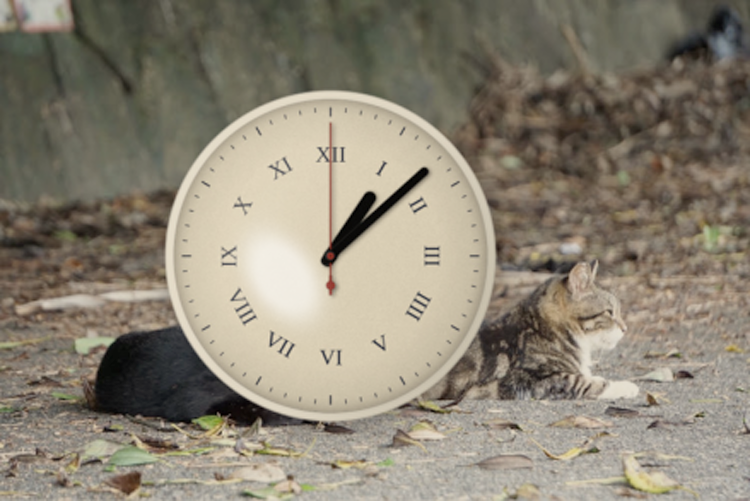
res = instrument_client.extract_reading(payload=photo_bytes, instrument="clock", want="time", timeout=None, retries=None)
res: 1:08:00
